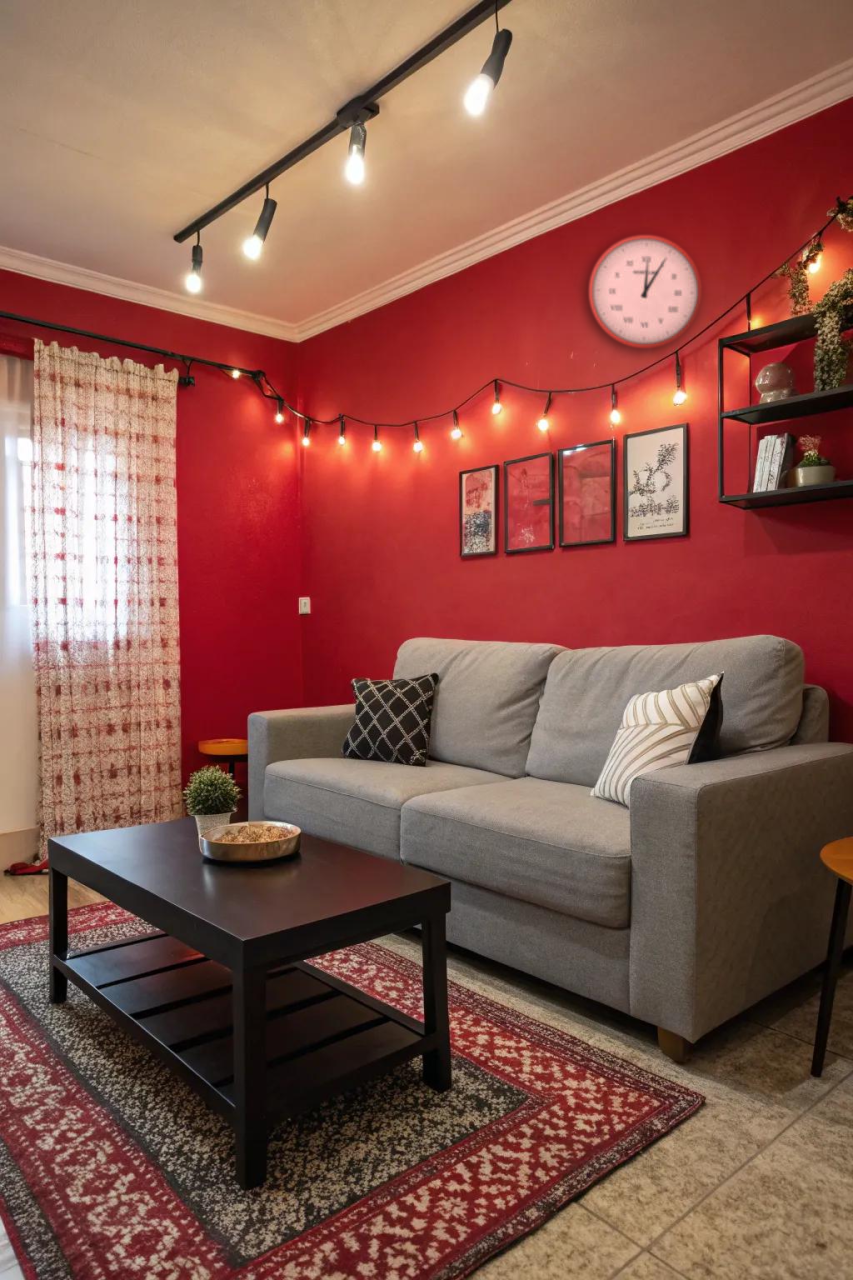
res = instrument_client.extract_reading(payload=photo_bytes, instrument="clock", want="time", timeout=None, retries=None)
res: 12:05
